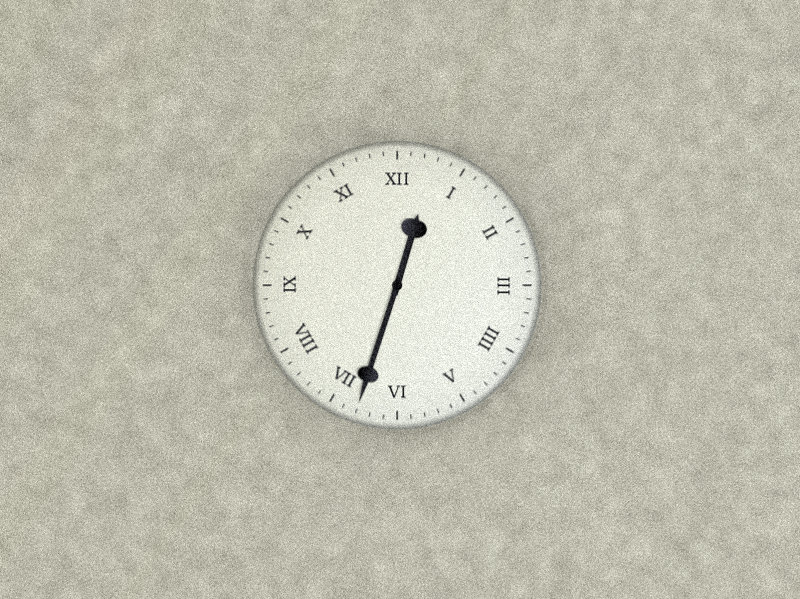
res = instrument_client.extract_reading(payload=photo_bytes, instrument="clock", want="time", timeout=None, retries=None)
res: 12:33
